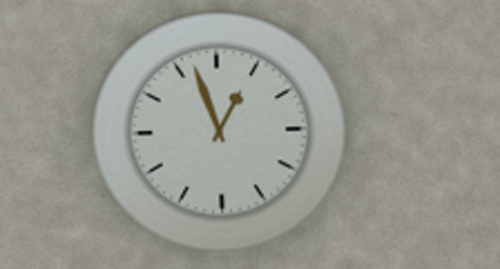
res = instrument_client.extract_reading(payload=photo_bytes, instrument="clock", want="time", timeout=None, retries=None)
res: 12:57
